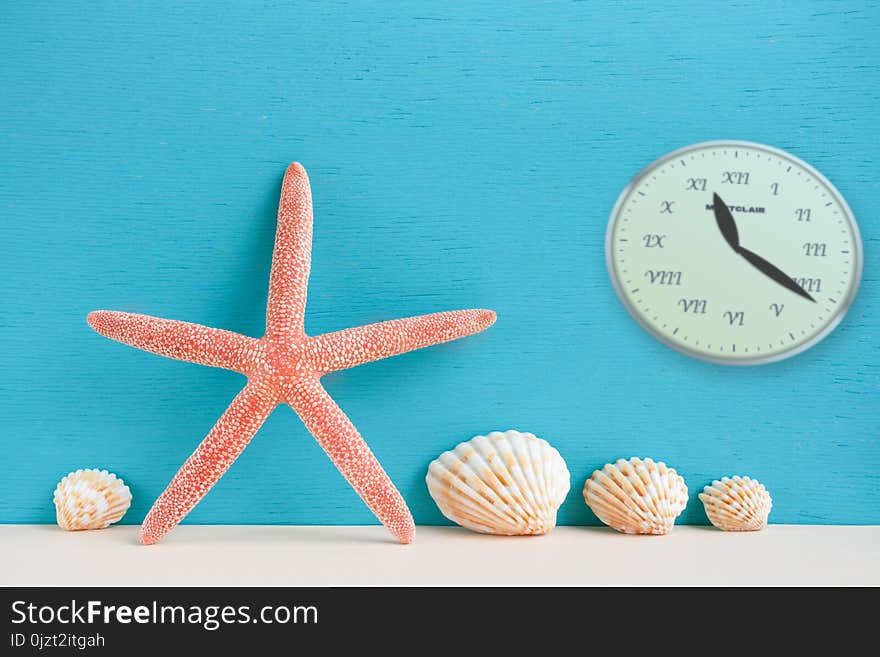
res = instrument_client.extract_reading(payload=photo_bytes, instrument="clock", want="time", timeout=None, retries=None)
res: 11:21
